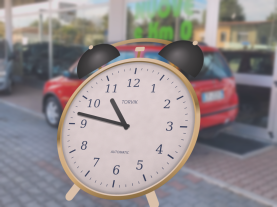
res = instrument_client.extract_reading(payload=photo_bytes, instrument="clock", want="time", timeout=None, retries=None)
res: 10:47
